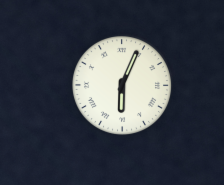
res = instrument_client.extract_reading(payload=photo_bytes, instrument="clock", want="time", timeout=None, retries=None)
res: 6:04
